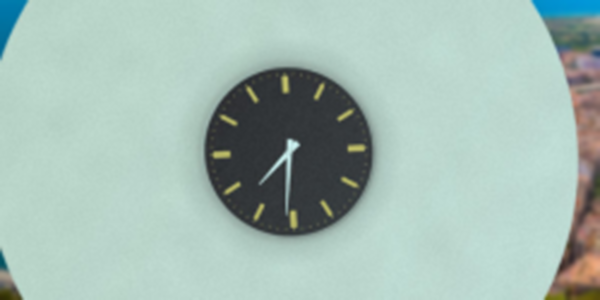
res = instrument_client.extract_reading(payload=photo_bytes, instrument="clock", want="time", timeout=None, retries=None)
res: 7:31
